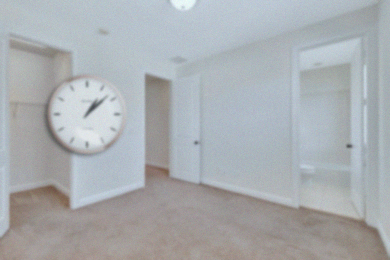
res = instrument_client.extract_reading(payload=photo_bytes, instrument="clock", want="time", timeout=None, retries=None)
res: 1:08
